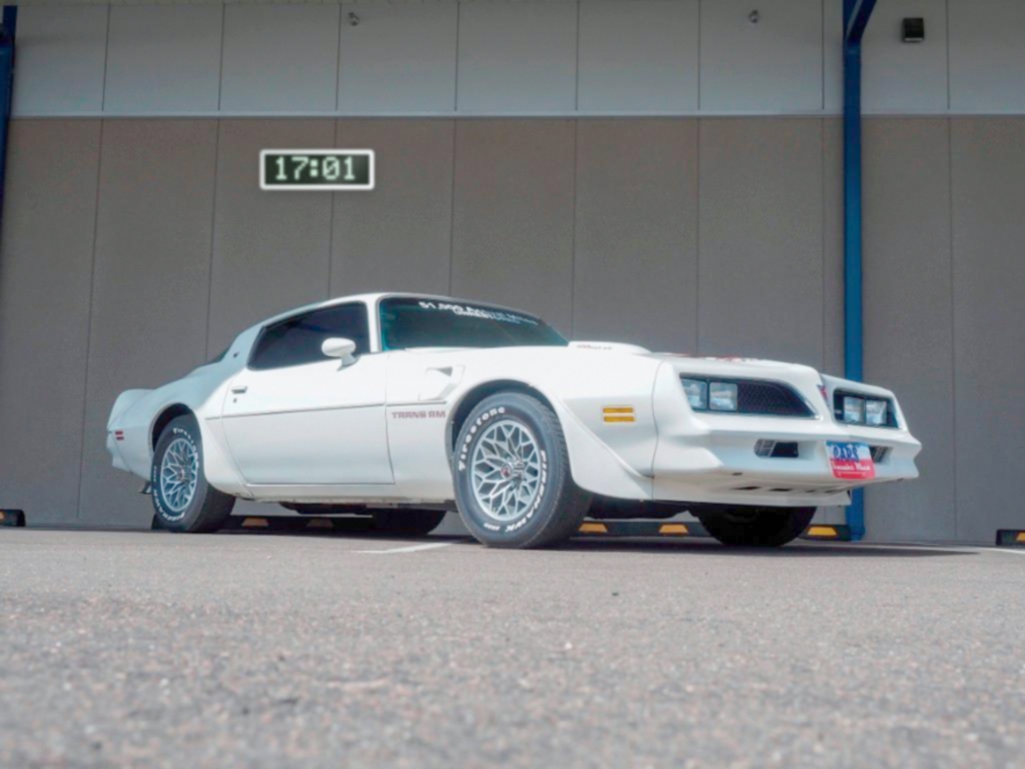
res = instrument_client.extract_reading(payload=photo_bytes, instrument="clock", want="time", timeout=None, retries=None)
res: 17:01
